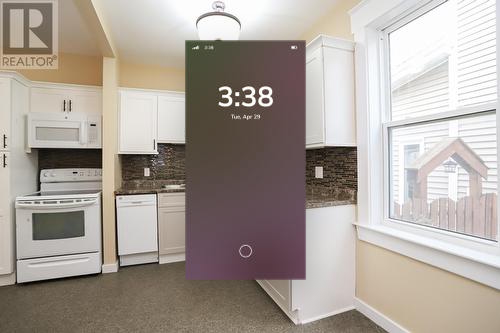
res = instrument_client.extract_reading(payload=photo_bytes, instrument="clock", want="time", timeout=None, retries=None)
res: 3:38
